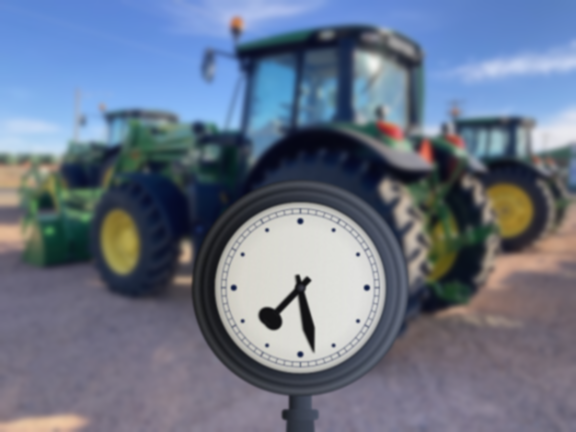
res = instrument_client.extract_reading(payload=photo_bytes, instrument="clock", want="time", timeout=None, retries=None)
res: 7:28
